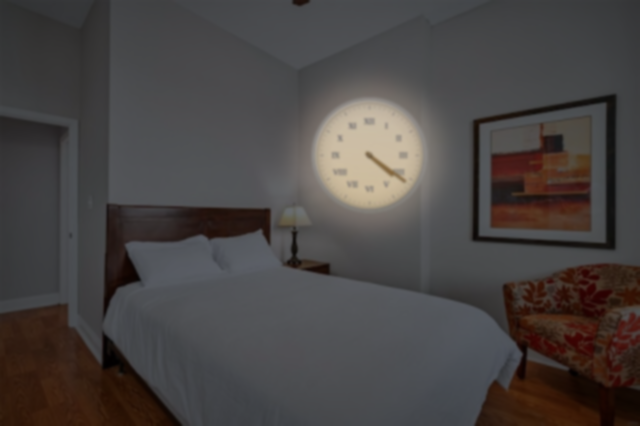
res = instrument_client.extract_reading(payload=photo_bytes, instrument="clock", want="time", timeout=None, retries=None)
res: 4:21
